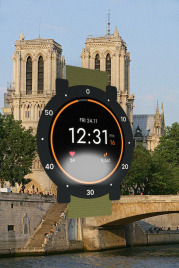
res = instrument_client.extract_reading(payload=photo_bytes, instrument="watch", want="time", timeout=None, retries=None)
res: 12:31
